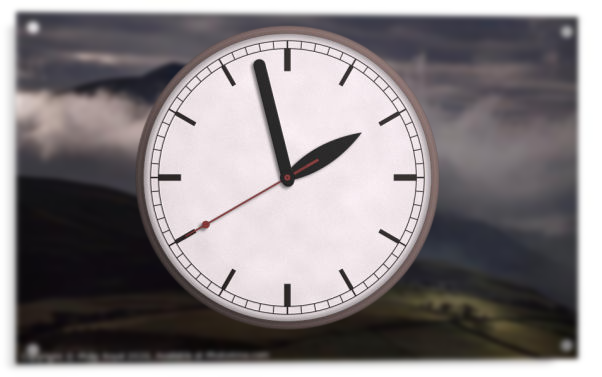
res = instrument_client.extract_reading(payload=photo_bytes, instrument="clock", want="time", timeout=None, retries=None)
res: 1:57:40
